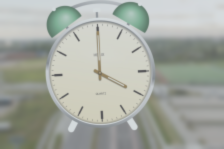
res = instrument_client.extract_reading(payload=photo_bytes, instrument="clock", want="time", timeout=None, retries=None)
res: 4:00
